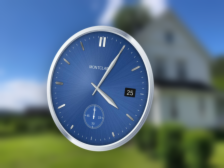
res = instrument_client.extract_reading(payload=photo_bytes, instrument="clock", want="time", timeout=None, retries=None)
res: 4:05
